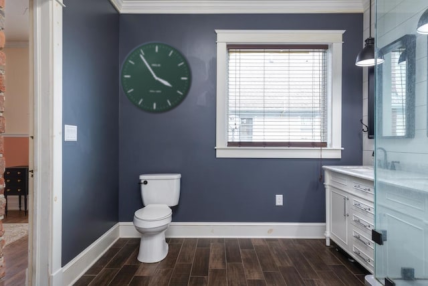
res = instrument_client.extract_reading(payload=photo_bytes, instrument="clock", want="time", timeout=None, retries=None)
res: 3:54
